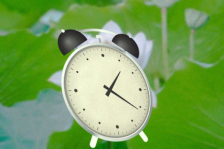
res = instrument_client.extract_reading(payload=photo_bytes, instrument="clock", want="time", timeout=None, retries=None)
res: 1:21
